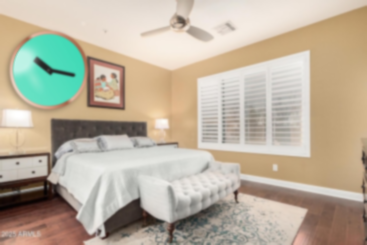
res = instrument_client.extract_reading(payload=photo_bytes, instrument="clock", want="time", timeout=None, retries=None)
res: 10:17
